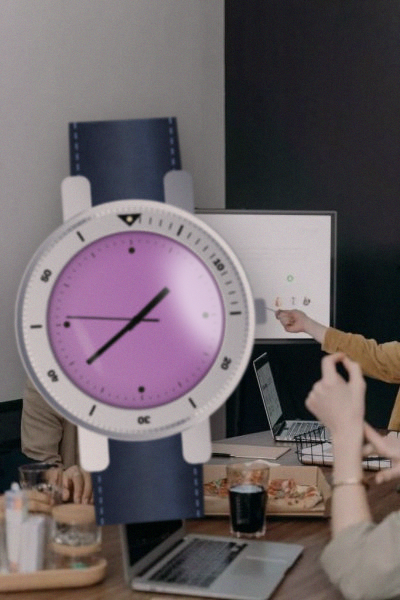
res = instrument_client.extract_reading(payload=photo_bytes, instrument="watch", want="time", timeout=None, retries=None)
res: 1:38:46
